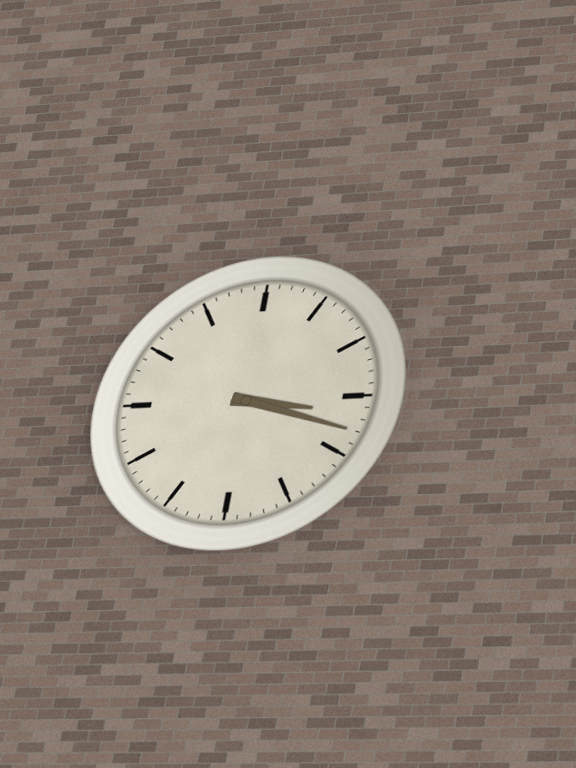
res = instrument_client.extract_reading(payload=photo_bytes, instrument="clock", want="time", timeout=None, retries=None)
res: 3:18
